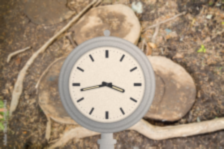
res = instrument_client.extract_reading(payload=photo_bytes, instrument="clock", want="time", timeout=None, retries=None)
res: 3:43
